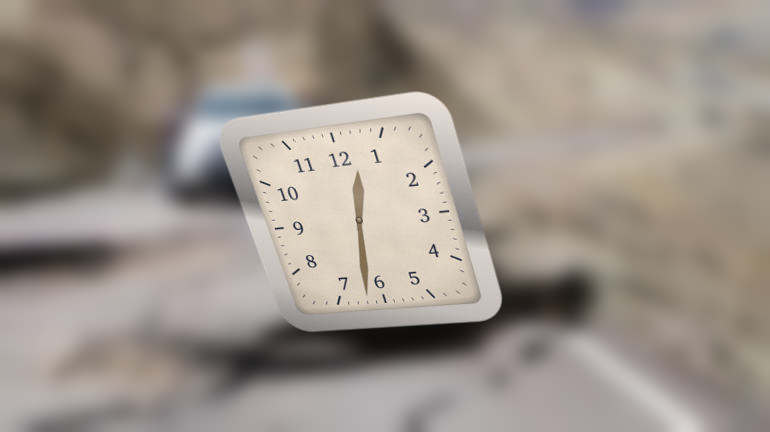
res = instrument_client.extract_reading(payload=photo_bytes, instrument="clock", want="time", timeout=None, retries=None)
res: 12:32
